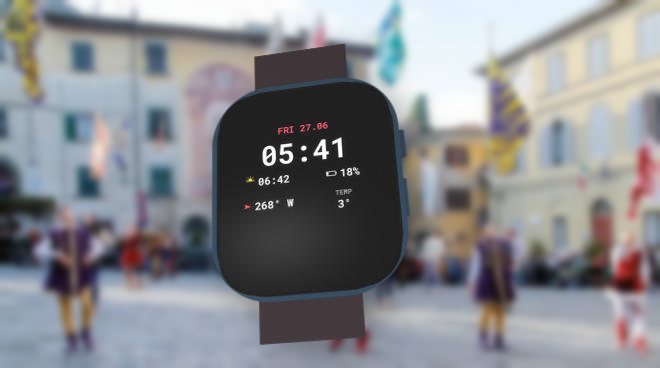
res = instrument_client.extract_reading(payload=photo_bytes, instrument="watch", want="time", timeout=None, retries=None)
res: 5:41
